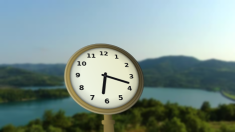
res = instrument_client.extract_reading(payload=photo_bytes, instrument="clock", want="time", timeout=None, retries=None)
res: 6:18
